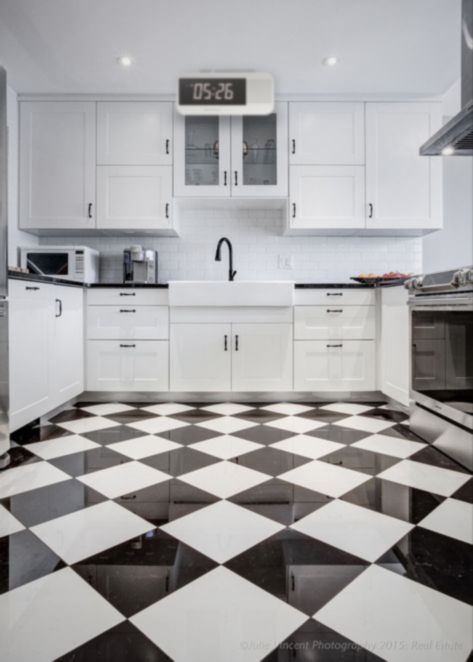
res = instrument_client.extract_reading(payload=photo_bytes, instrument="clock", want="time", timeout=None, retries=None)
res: 5:26
